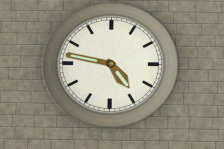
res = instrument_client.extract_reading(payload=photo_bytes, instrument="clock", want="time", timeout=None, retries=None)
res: 4:47
